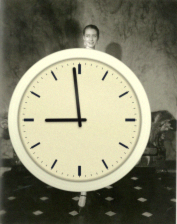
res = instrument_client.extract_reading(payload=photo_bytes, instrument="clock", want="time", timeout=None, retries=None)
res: 8:59
